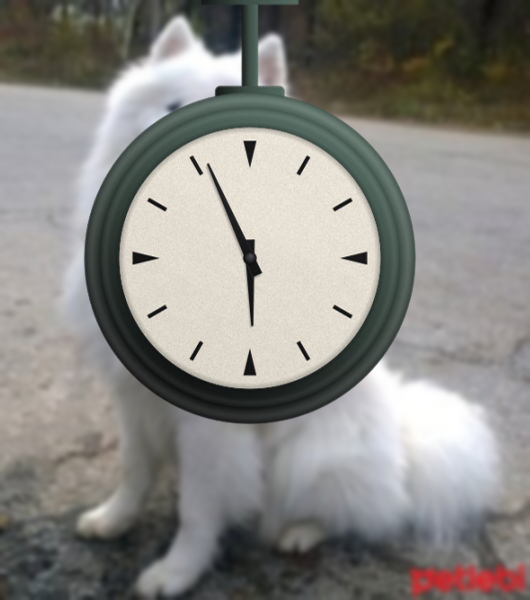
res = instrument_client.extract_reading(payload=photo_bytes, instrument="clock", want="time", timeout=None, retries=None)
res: 5:56
